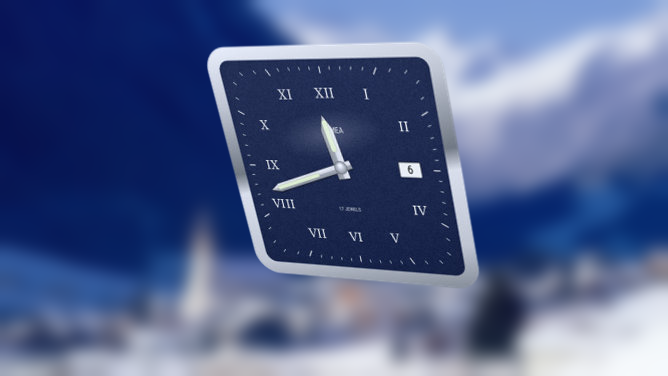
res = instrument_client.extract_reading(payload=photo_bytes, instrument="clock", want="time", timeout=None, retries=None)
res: 11:42
